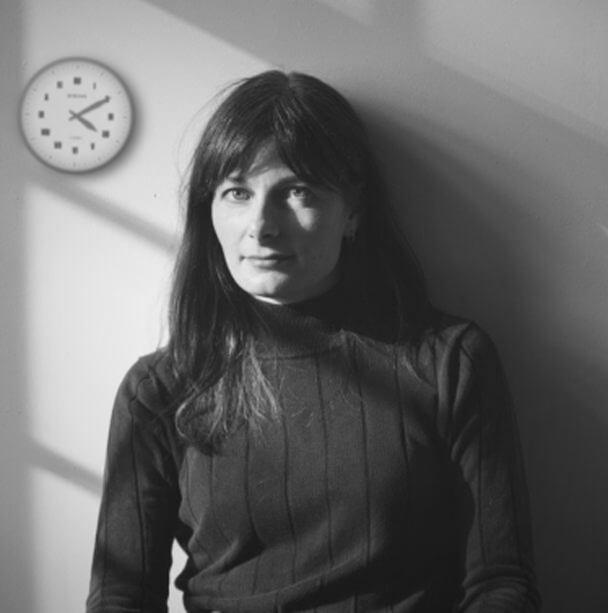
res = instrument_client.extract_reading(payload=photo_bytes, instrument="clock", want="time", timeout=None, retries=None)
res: 4:10
